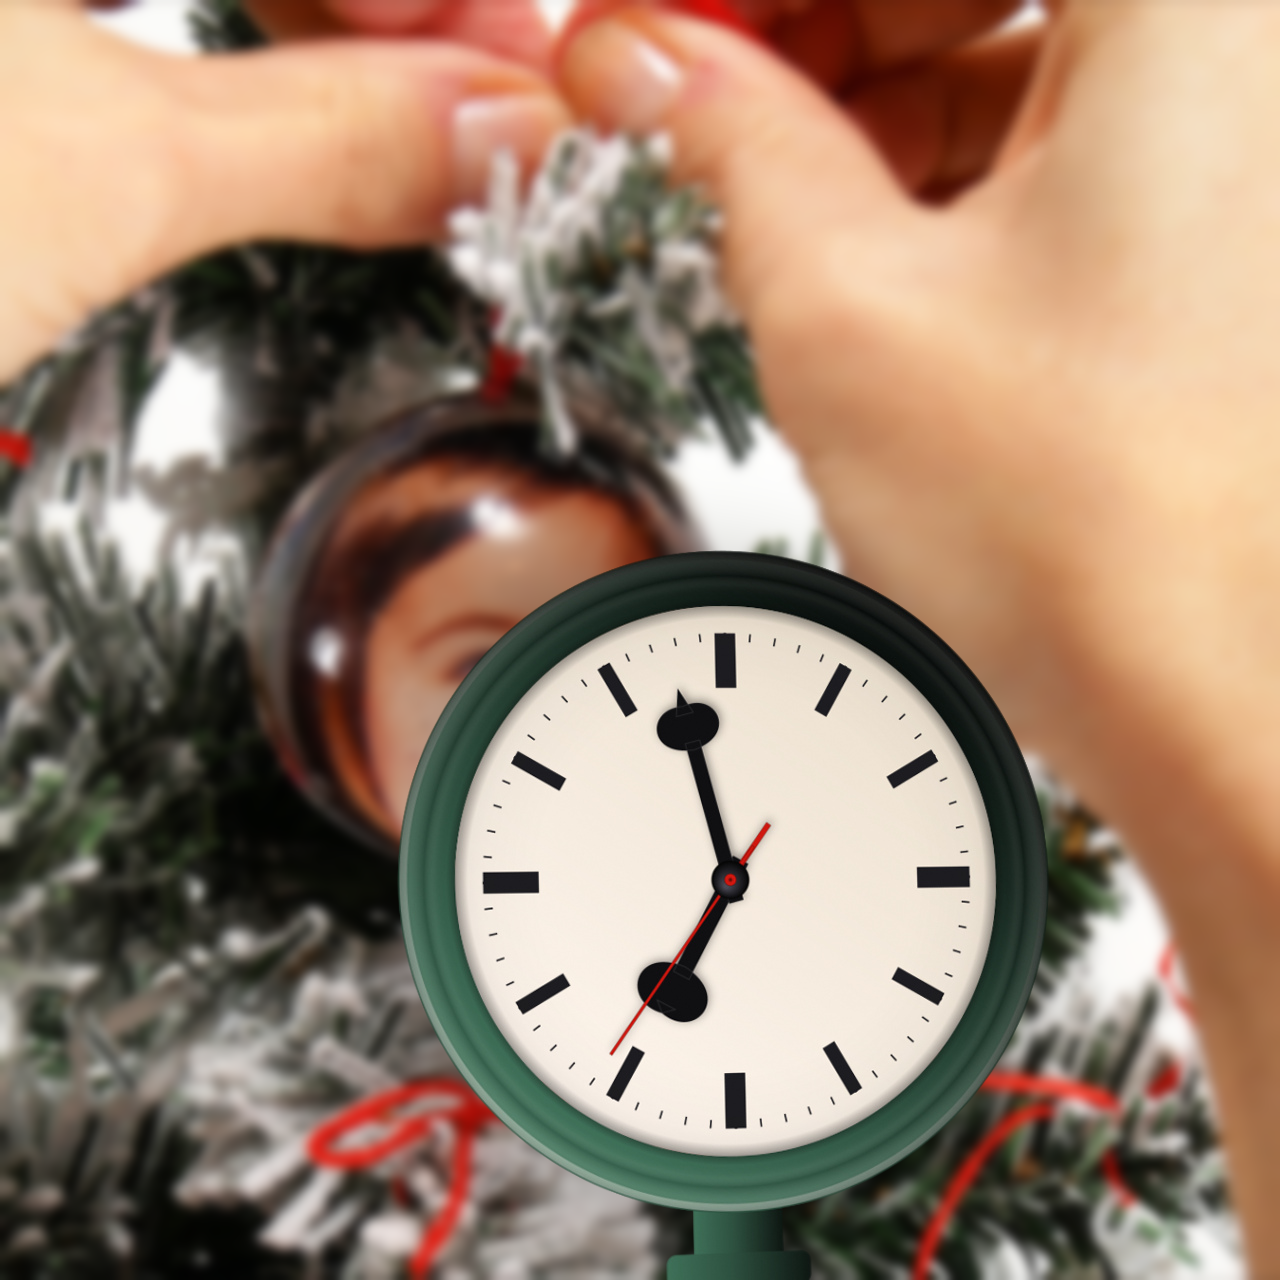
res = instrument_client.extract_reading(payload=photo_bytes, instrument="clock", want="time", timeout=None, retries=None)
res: 6:57:36
